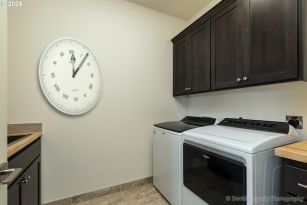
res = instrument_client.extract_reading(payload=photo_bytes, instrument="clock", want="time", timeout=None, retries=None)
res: 12:07
